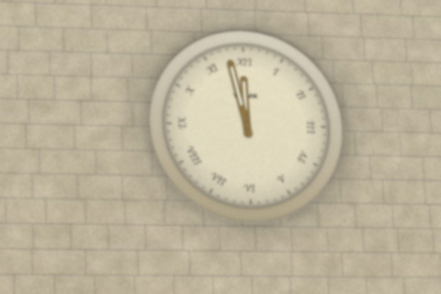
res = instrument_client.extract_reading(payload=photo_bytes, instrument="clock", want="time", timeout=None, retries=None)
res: 11:58
